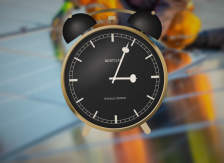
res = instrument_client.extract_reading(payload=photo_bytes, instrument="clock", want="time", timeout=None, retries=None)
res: 3:04
